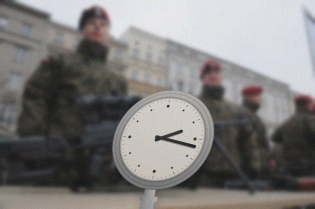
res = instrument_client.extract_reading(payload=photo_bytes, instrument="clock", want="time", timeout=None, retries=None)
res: 2:17
